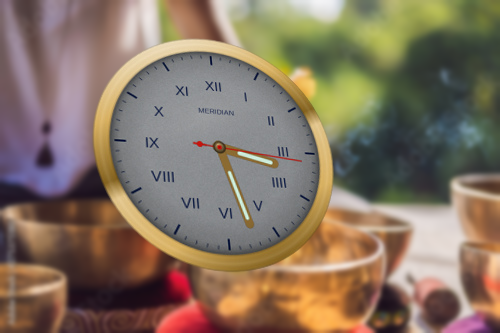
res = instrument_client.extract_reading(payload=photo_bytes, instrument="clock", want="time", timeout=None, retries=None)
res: 3:27:16
